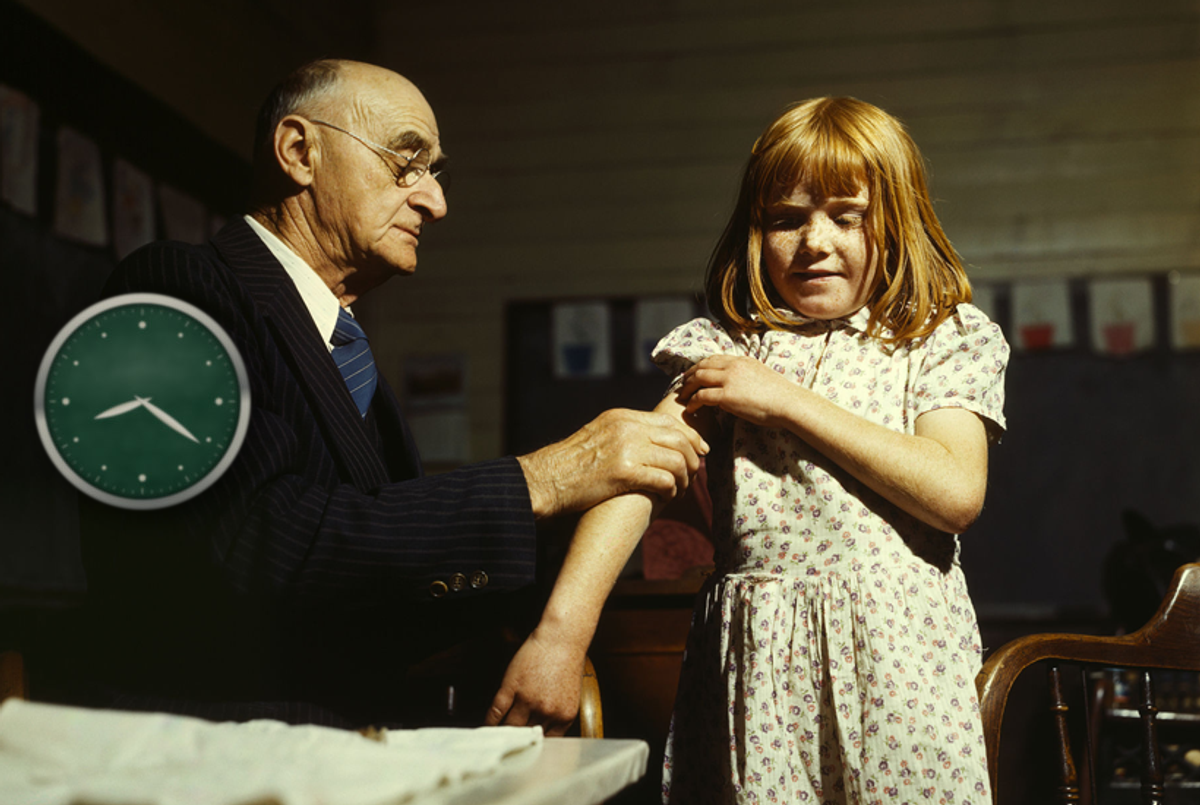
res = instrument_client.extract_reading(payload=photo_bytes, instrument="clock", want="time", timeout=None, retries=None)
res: 8:21
